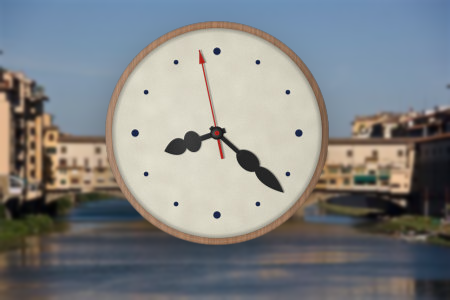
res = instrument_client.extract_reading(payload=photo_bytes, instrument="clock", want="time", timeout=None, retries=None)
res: 8:21:58
